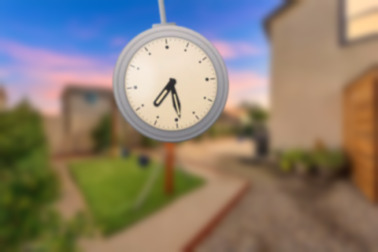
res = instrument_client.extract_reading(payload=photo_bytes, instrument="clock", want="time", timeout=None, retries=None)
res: 7:29
